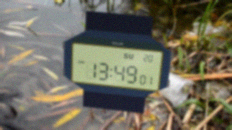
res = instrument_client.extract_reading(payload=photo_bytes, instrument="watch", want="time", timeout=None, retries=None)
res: 13:49
